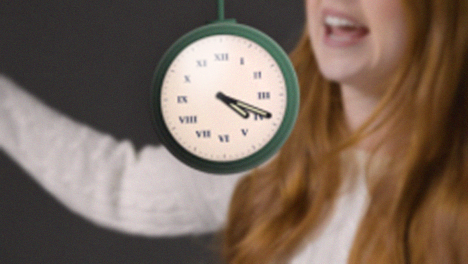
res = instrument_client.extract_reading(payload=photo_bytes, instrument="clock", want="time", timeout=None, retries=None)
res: 4:19
